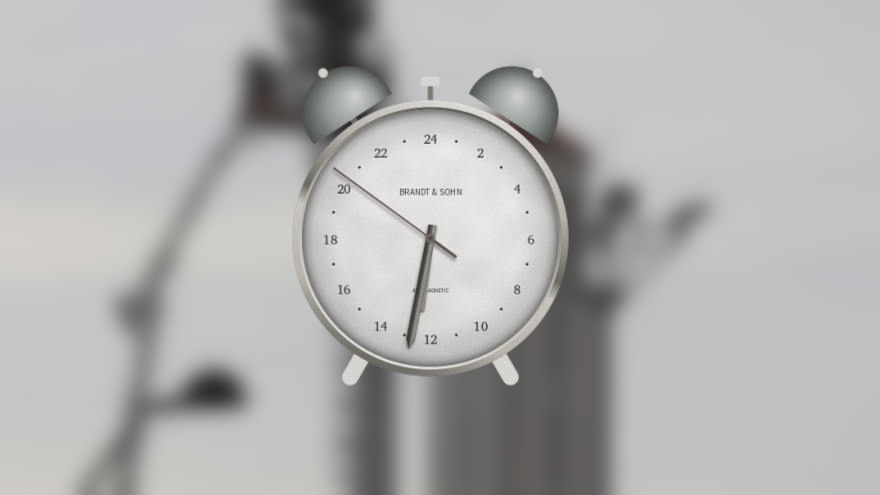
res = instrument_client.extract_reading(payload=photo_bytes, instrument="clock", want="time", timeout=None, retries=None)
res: 12:31:51
